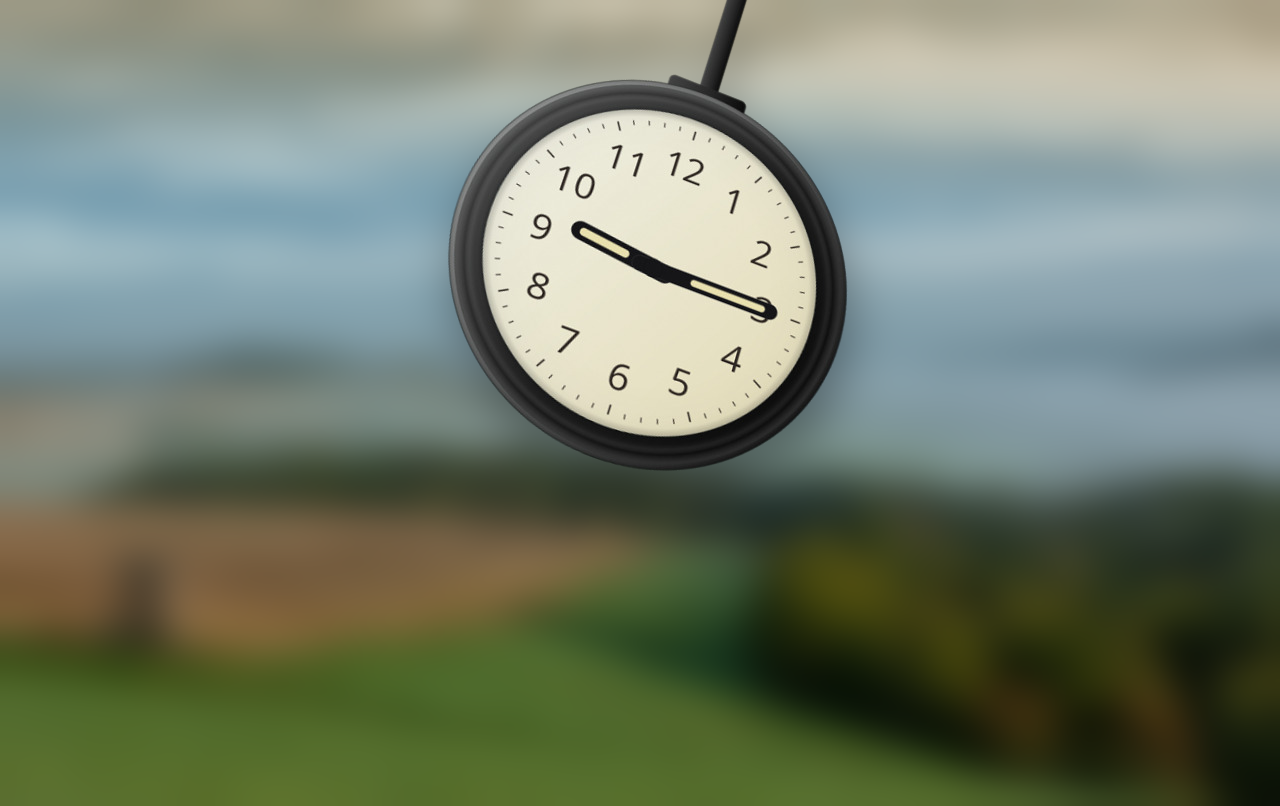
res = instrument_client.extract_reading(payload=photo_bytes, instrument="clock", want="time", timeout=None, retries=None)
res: 9:15
